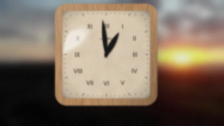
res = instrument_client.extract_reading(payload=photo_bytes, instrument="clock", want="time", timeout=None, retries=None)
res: 12:59
